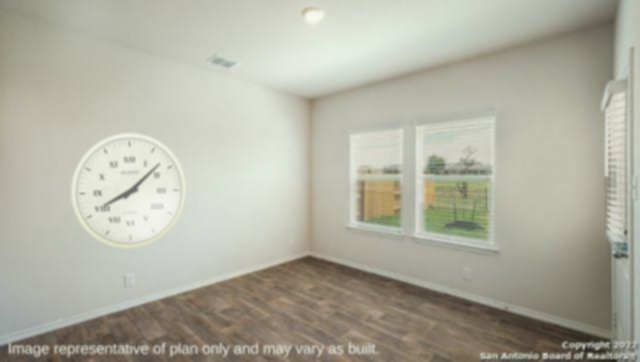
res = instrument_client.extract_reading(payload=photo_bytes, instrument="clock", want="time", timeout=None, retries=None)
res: 8:08
